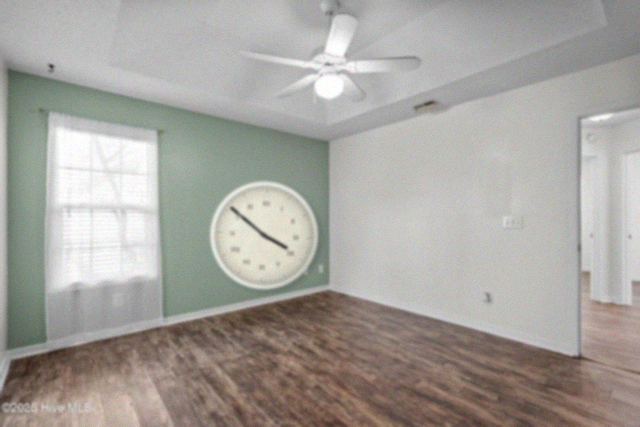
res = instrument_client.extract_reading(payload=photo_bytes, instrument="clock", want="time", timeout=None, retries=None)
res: 3:51
